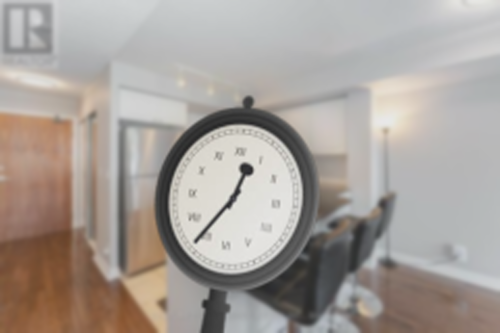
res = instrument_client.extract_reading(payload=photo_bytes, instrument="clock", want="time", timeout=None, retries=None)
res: 12:36
